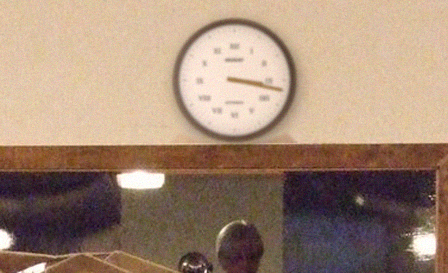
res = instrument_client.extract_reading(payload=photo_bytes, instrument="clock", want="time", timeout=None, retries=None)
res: 3:17
